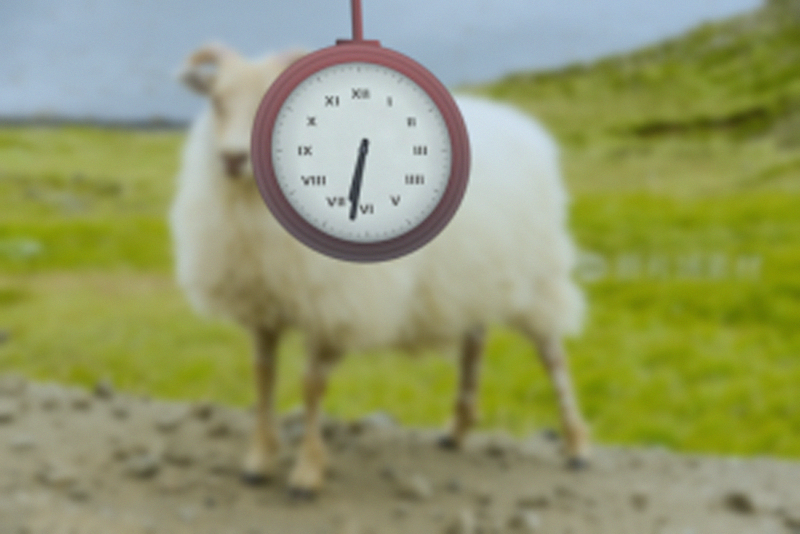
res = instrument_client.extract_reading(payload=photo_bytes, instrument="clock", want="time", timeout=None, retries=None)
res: 6:32
